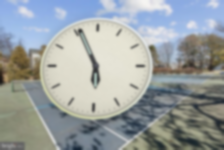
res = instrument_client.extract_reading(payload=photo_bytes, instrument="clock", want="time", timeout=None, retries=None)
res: 5:56
